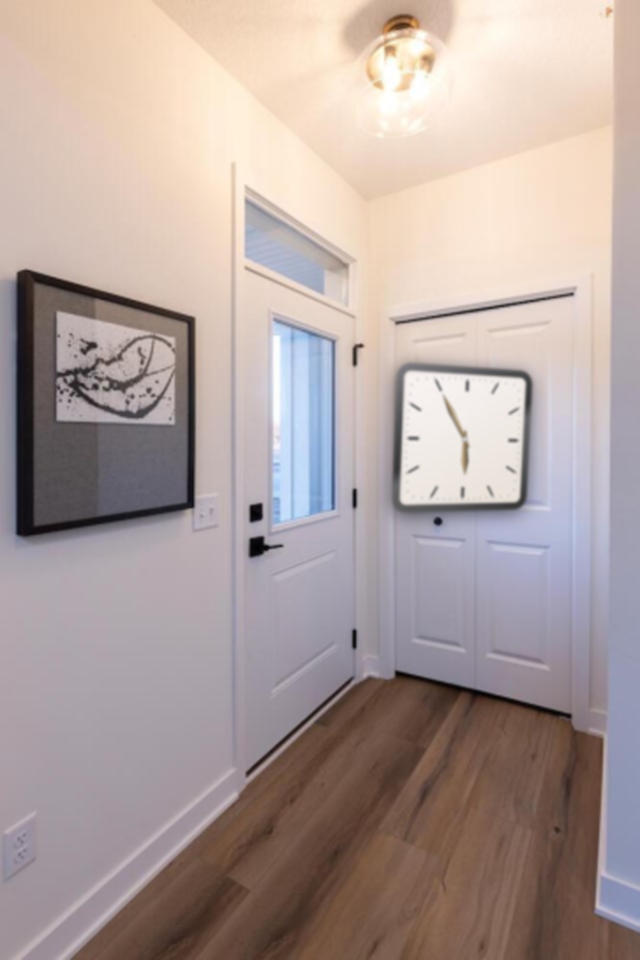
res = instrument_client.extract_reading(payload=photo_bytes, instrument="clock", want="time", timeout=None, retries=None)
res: 5:55
